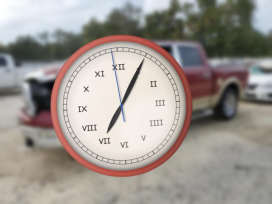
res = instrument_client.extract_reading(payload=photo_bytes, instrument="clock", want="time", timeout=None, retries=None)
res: 7:04:59
